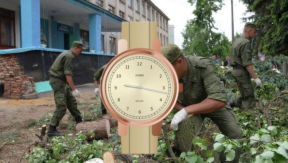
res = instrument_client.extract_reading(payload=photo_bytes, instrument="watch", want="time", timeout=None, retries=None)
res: 9:17
